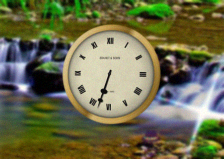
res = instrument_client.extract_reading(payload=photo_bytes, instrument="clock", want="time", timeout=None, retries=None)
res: 6:33
